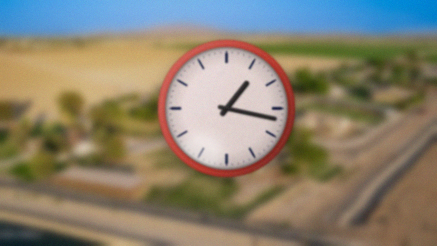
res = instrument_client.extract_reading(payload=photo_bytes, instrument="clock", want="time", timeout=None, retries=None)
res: 1:17
